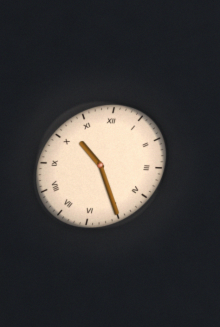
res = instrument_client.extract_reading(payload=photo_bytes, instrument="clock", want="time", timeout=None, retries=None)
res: 10:25
